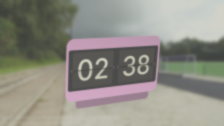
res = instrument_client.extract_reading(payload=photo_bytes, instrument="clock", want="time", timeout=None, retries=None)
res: 2:38
